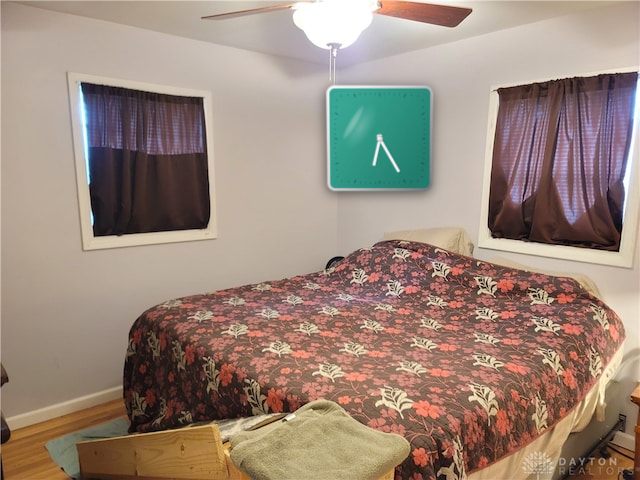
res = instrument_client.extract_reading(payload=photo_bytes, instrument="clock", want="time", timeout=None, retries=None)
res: 6:25
